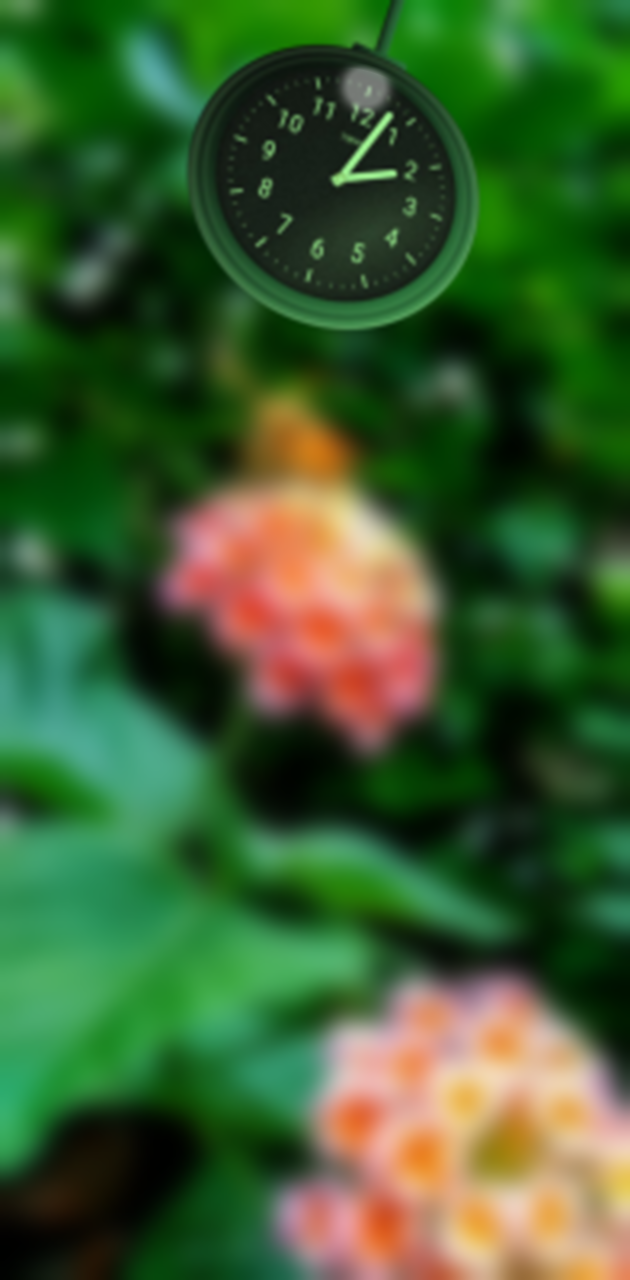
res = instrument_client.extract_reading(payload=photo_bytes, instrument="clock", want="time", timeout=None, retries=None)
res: 2:03
